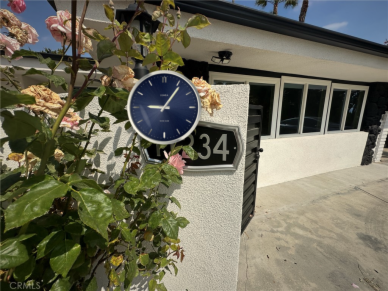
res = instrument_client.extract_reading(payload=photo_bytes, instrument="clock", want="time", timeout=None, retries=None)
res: 9:06
